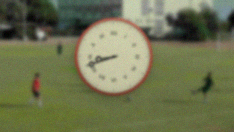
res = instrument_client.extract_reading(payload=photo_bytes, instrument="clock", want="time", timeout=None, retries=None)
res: 8:42
